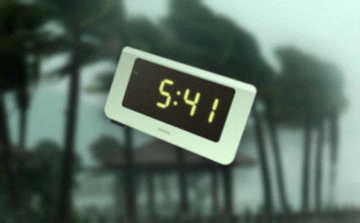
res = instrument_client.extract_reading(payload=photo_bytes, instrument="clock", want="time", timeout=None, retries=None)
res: 5:41
